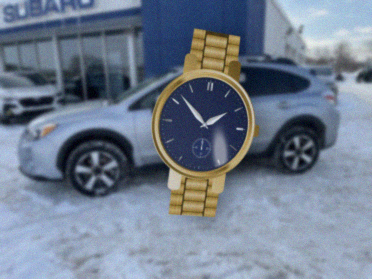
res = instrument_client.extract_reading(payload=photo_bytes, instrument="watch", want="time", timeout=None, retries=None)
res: 1:52
